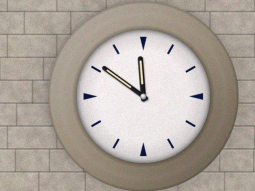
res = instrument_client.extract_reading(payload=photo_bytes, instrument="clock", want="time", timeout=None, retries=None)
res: 11:51
